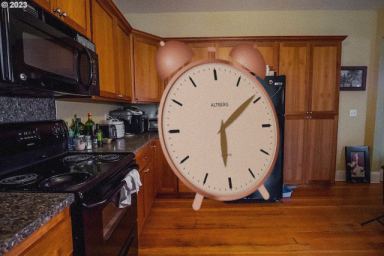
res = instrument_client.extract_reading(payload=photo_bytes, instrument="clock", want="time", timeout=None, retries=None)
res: 6:09
